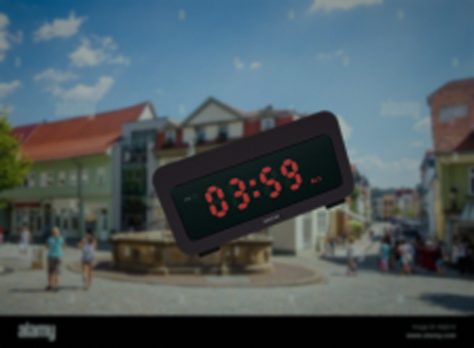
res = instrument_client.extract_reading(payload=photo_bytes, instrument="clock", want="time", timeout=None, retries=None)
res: 3:59
